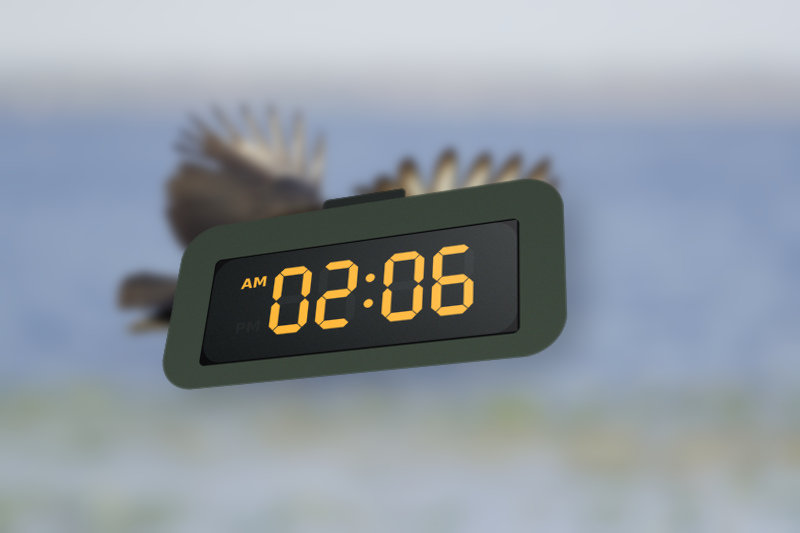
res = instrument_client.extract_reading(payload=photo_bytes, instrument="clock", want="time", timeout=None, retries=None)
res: 2:06
